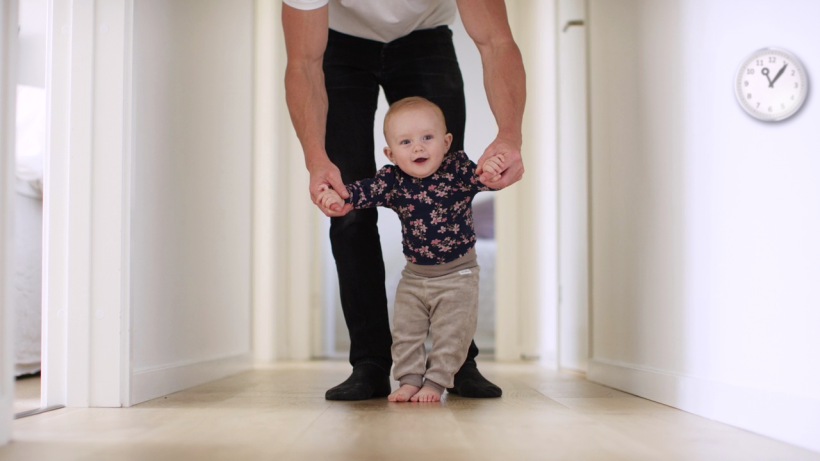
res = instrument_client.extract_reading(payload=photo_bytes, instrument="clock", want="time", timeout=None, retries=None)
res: 11:06
